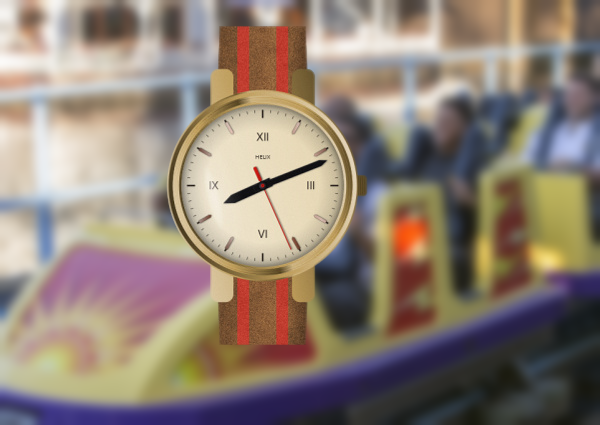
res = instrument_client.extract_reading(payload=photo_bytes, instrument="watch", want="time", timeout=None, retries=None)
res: 8:11:26
